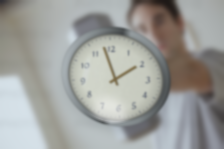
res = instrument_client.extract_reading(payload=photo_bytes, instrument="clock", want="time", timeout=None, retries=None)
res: 1:58
